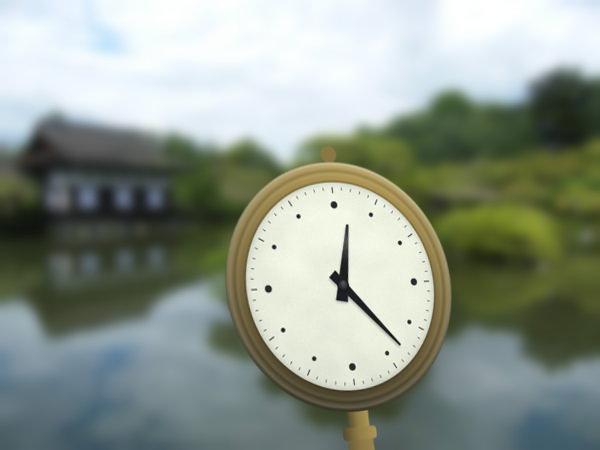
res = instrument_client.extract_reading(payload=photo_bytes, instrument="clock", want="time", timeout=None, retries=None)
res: 12:23
